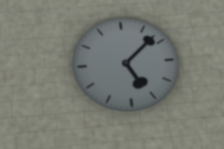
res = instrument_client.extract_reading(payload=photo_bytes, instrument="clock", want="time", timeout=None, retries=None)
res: 5:08
